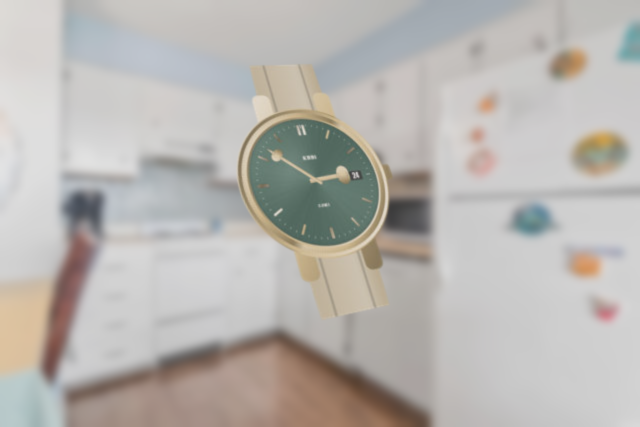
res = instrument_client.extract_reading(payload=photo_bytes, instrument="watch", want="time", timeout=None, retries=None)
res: 2:52
